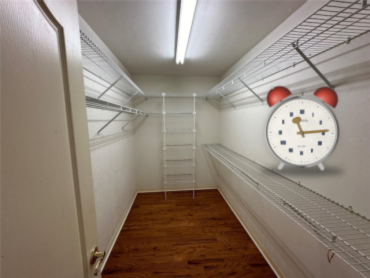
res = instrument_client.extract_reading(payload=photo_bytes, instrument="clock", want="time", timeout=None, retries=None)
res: 11:14
